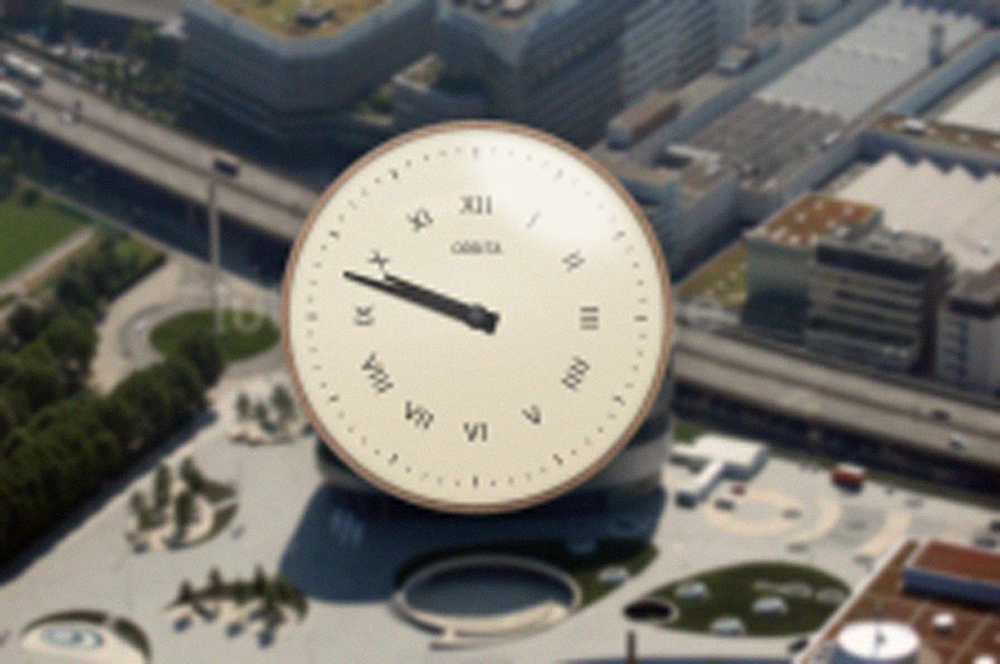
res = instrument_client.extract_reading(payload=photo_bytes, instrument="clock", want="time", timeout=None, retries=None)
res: 9:48
